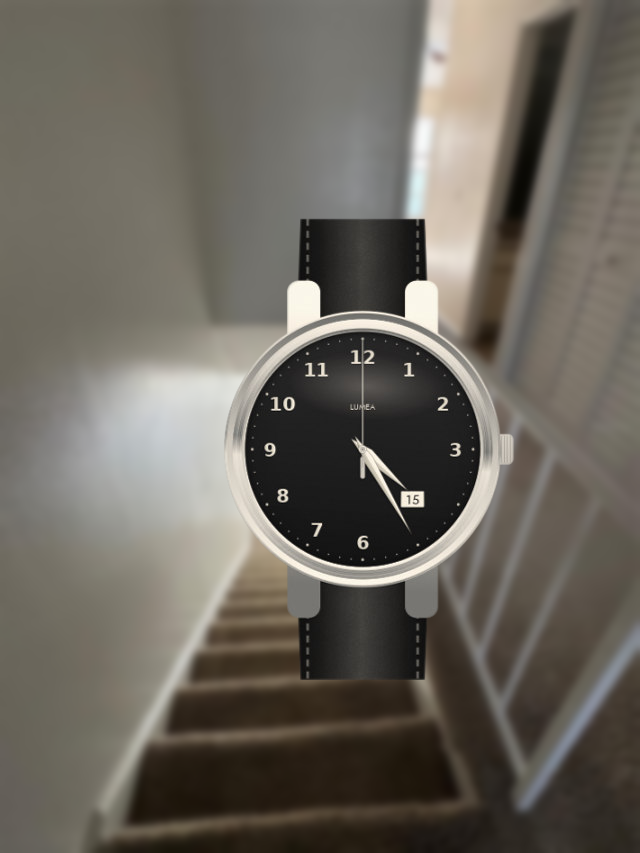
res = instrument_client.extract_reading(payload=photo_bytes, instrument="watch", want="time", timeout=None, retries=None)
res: 4:25:00
